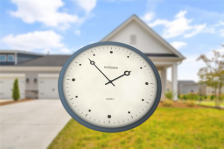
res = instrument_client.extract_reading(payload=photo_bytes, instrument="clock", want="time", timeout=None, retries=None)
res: 1:53
